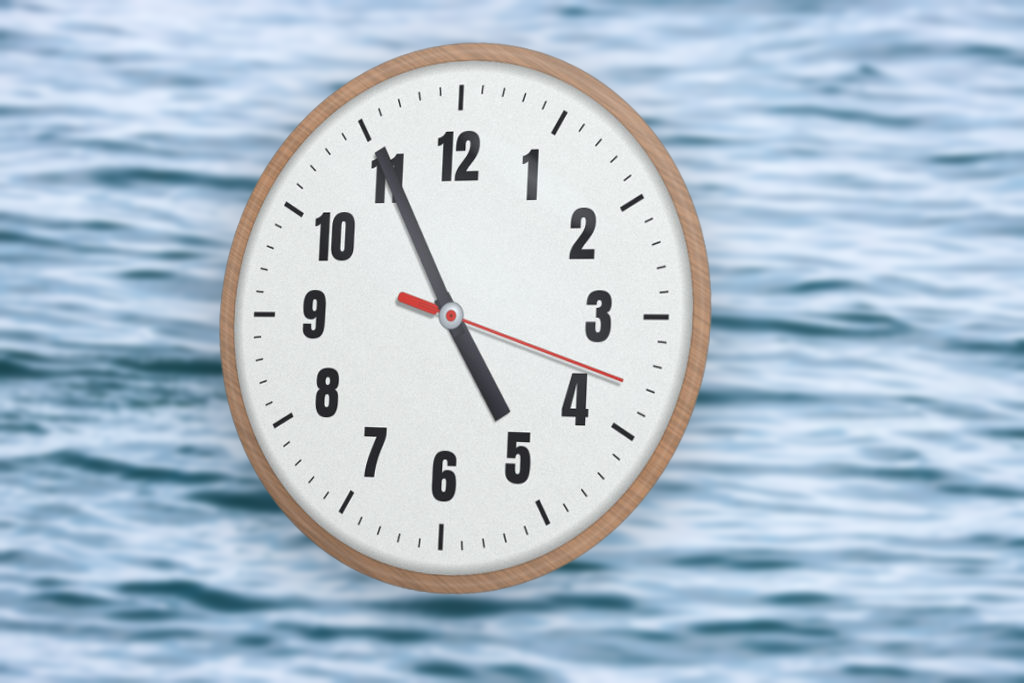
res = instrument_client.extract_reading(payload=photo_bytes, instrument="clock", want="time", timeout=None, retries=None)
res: 4:55:18
